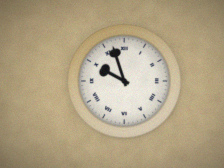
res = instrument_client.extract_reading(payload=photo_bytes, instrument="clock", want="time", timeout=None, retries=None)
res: 9:57
